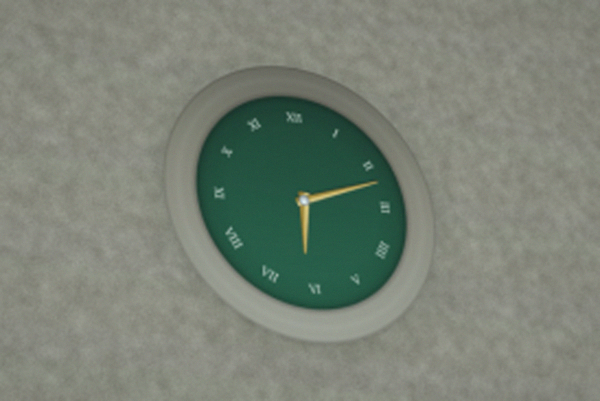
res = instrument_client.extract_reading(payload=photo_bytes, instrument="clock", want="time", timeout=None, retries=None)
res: 6:12
